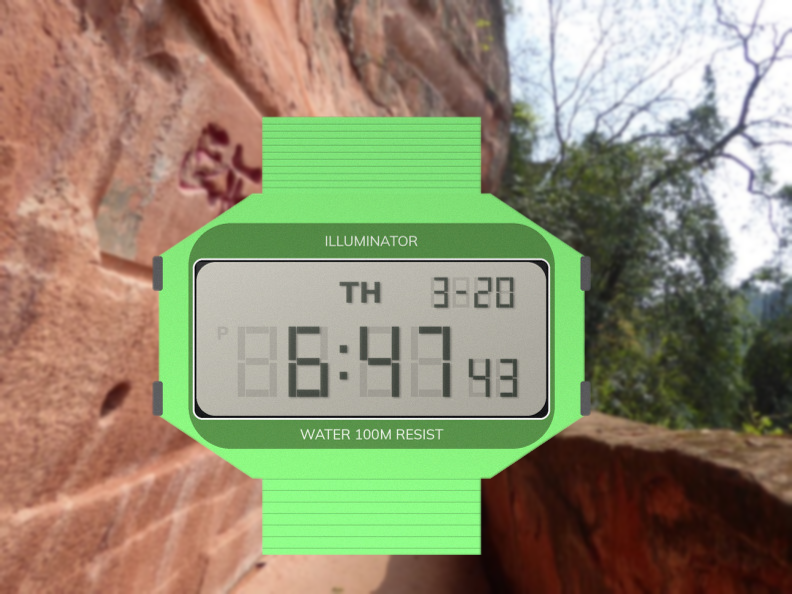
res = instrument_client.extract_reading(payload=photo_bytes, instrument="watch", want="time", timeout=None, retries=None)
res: 6:47:43
